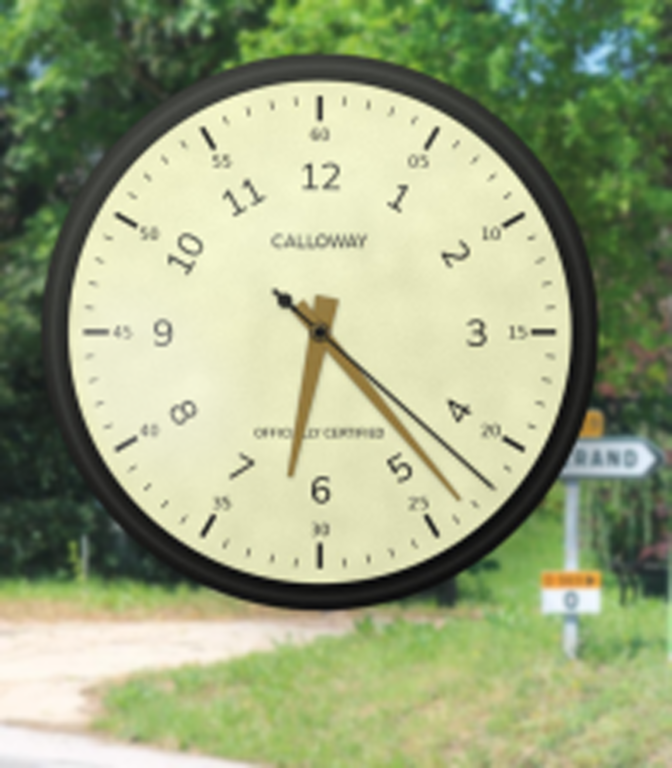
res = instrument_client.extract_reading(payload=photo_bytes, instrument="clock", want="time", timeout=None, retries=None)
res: 6:23:22
